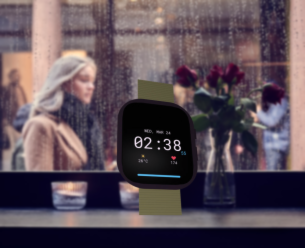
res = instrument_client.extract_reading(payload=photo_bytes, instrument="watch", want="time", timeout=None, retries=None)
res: 2:38
